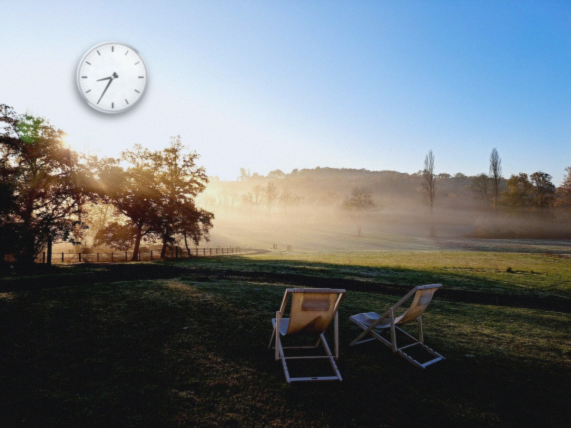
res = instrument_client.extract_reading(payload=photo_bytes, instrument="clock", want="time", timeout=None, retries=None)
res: 8:35
